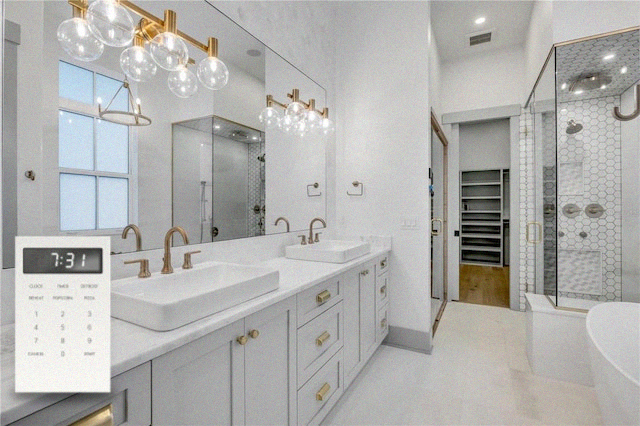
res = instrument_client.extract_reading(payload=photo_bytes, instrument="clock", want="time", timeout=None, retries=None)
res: 7:31
